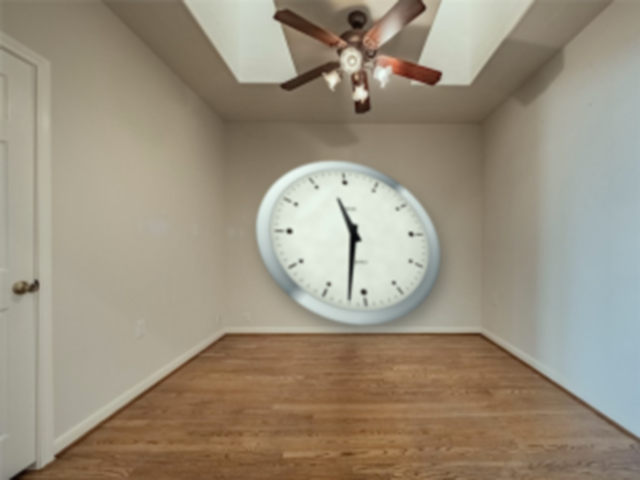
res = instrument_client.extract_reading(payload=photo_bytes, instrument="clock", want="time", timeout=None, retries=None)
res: 11:32
